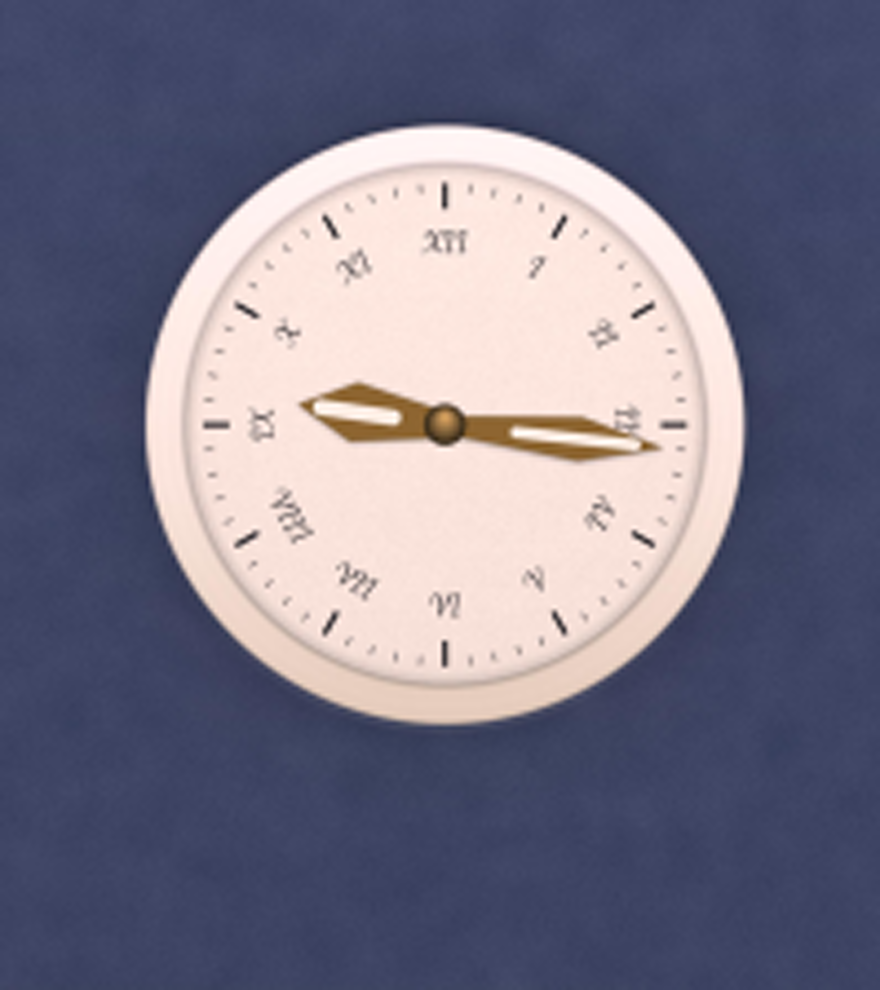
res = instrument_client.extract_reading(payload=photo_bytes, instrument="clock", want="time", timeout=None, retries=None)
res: 9:16
